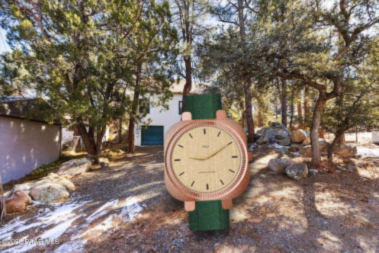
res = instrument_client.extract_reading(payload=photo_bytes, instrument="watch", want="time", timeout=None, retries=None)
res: 9:10
